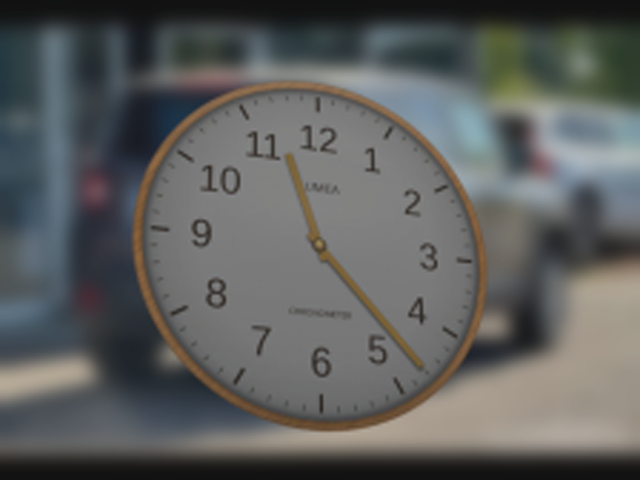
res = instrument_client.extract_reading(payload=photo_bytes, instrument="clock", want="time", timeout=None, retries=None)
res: 11:23
